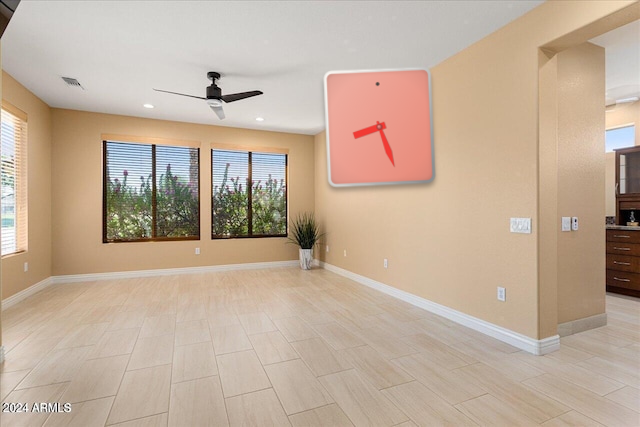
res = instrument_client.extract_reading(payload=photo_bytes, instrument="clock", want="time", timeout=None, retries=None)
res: 8:27
